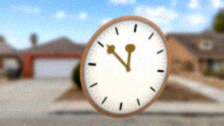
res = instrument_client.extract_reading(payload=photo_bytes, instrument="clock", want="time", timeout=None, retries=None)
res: 11:51
